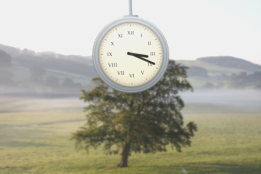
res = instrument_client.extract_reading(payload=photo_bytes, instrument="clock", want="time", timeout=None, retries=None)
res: 3:19
